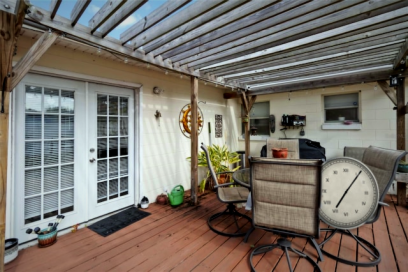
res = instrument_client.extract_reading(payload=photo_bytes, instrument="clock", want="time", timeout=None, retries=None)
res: 7:06
